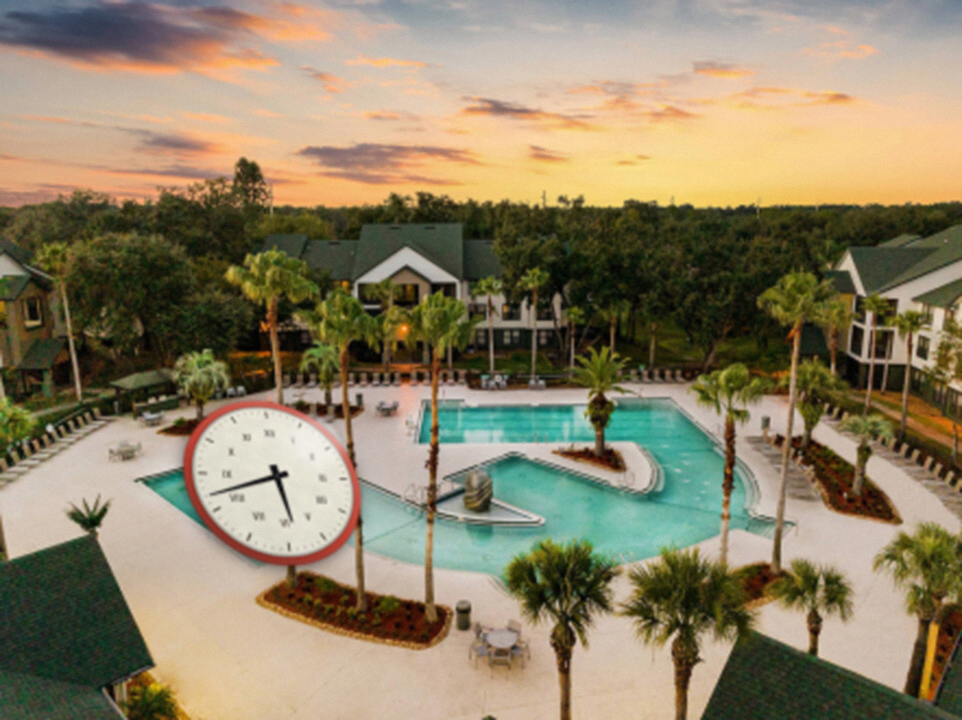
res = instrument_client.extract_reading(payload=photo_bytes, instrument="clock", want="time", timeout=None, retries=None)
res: 5:42
